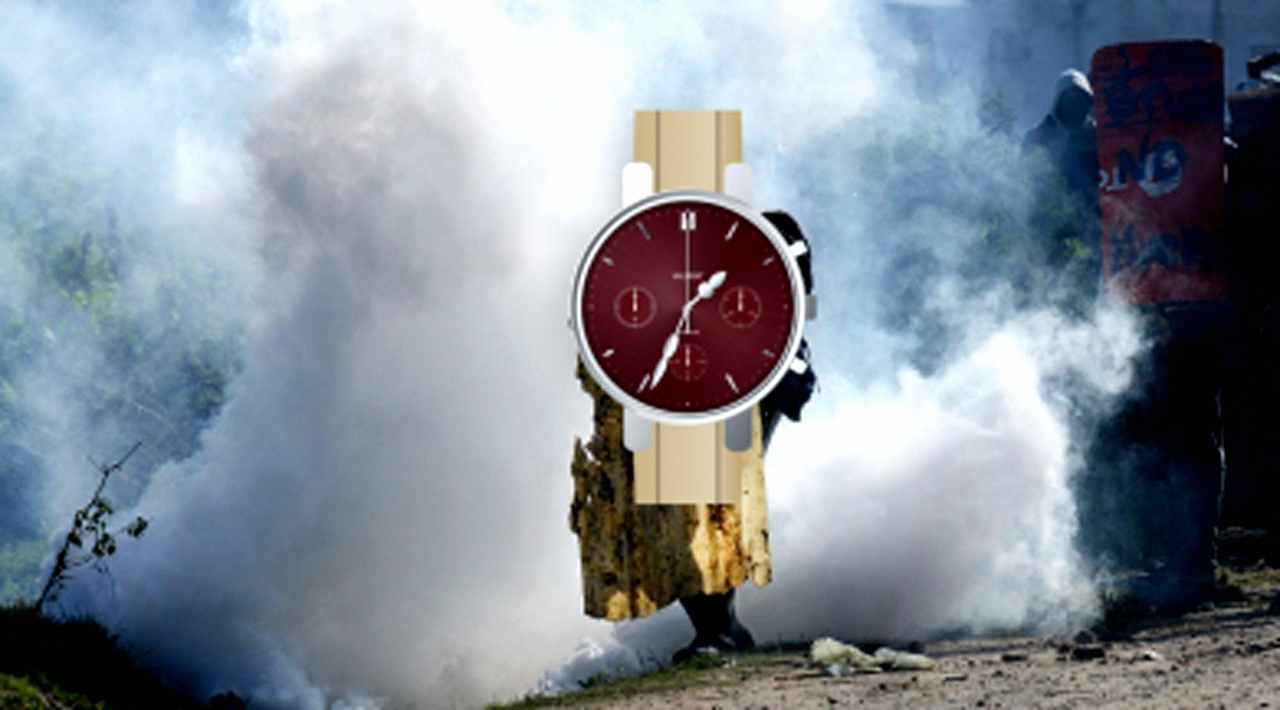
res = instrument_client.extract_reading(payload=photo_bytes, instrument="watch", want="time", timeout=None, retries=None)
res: 1:34
